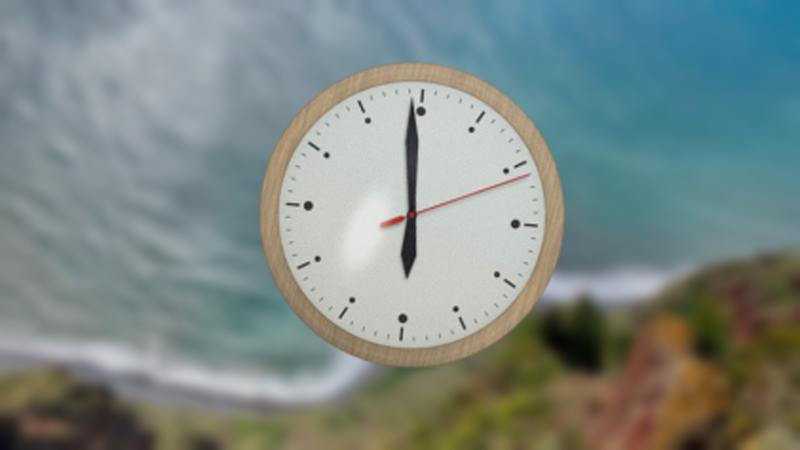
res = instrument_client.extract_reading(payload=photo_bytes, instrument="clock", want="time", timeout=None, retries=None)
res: 5:59:11
